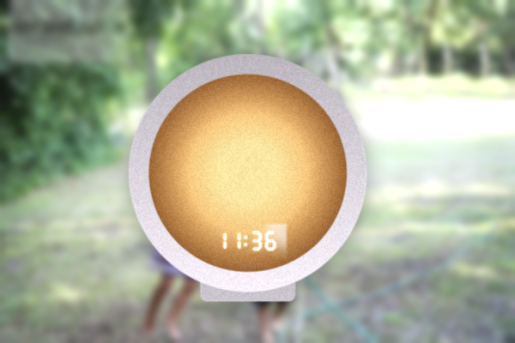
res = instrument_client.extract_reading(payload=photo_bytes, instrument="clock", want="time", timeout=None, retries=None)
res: 11:36
